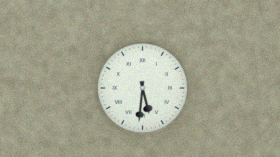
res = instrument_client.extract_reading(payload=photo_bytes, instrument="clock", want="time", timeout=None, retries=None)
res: 5:31
